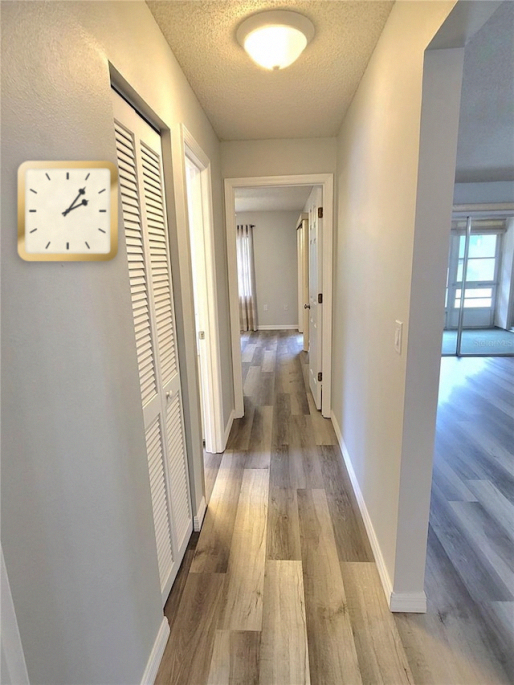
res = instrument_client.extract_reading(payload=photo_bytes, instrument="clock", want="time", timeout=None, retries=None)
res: 2:06
